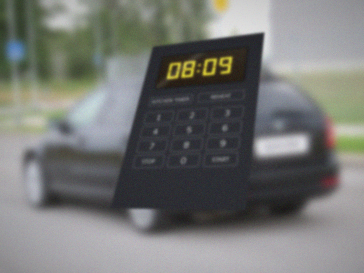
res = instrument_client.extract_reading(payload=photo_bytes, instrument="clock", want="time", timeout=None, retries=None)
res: 8:09
